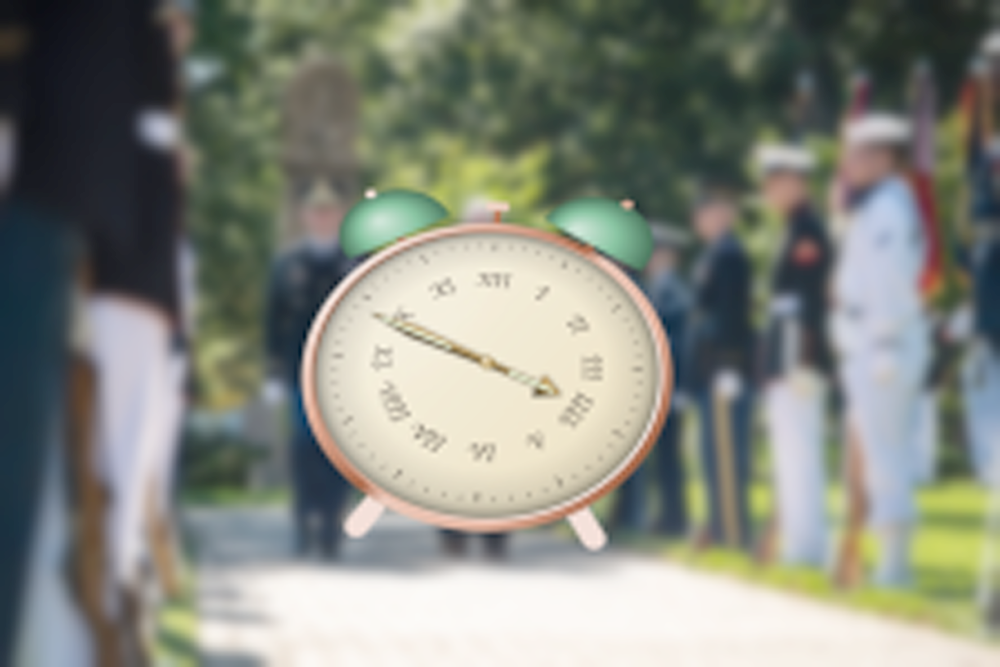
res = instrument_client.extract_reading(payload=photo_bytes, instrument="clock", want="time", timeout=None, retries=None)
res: 3:49
